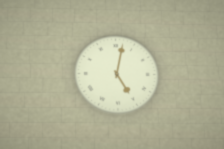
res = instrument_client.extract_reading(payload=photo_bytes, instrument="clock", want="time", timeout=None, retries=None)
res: 5:02
